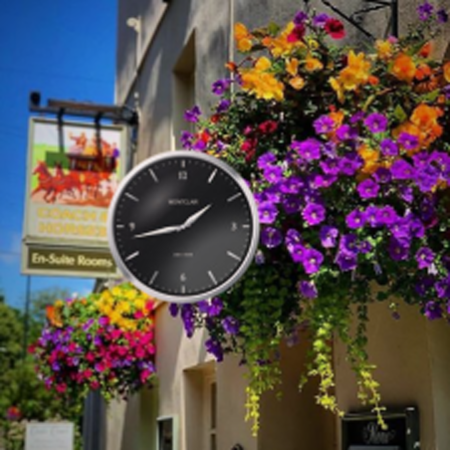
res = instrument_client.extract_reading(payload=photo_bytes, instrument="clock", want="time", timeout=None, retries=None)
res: 1:43
